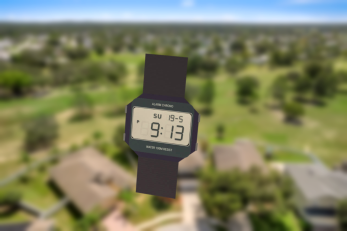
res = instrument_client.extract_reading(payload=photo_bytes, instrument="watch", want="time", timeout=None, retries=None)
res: 9:13
